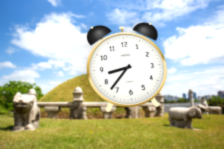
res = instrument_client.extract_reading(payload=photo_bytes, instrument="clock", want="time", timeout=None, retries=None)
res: 8:37
